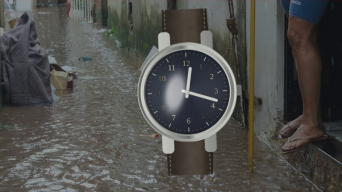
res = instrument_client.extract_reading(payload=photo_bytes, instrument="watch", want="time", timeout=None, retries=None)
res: 12:18
